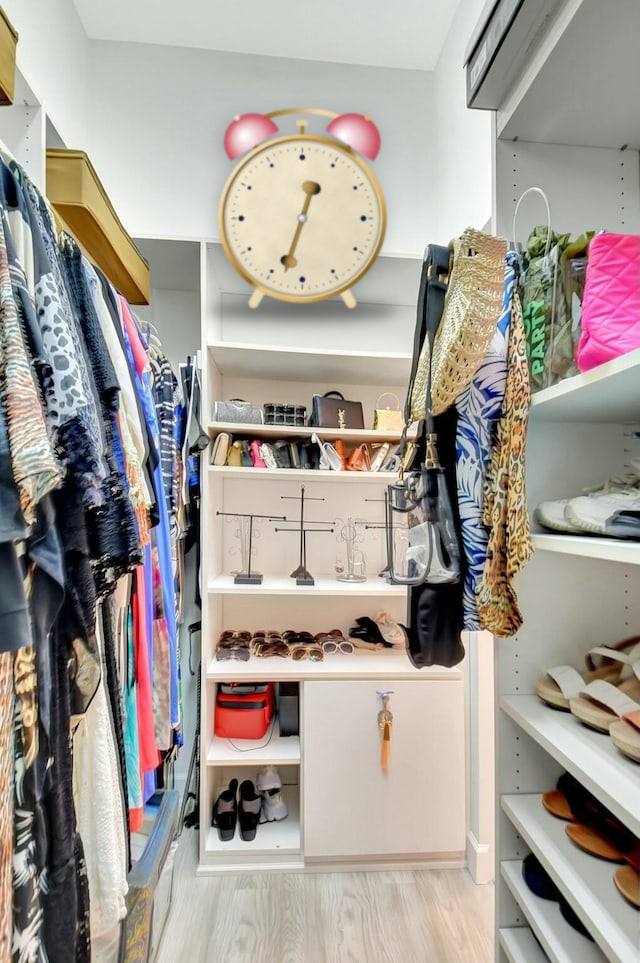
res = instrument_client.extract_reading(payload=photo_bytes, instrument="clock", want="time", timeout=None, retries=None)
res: 12:33
